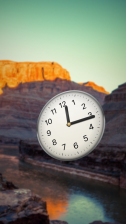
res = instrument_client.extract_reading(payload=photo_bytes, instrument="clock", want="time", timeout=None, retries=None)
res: 12:16
